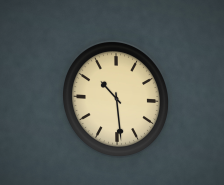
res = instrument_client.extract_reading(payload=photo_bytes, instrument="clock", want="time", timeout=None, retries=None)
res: 10:29
